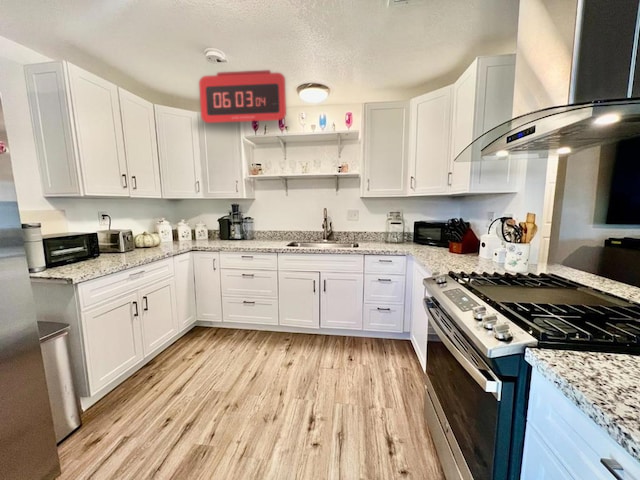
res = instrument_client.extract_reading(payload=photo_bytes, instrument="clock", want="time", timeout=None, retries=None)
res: 6:03
